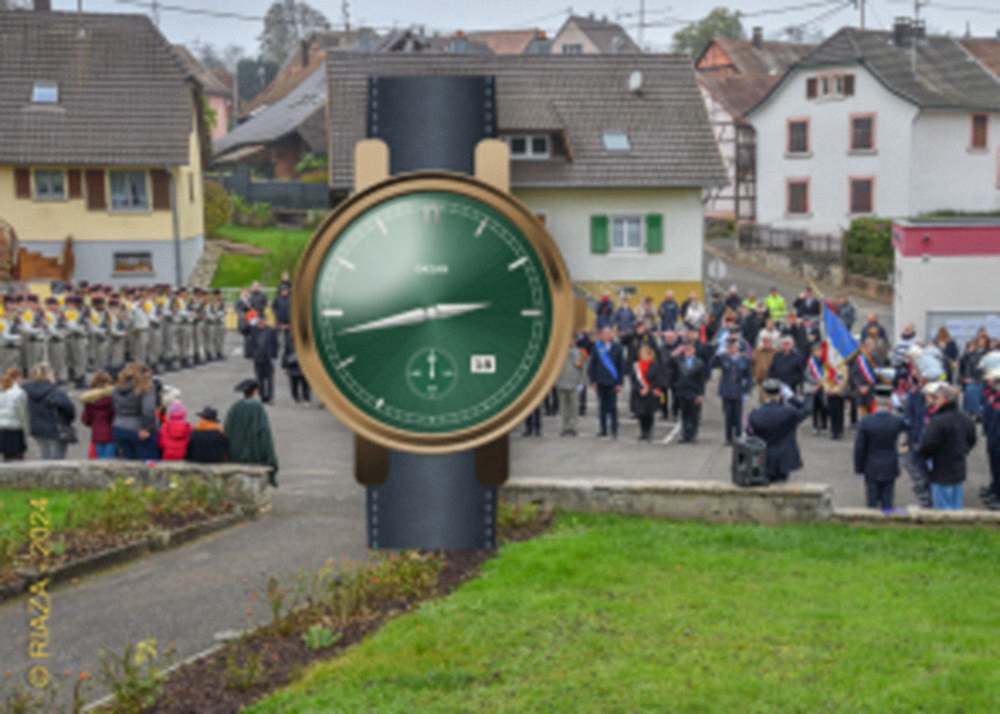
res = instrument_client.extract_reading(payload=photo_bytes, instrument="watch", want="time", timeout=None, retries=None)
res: 2:43
